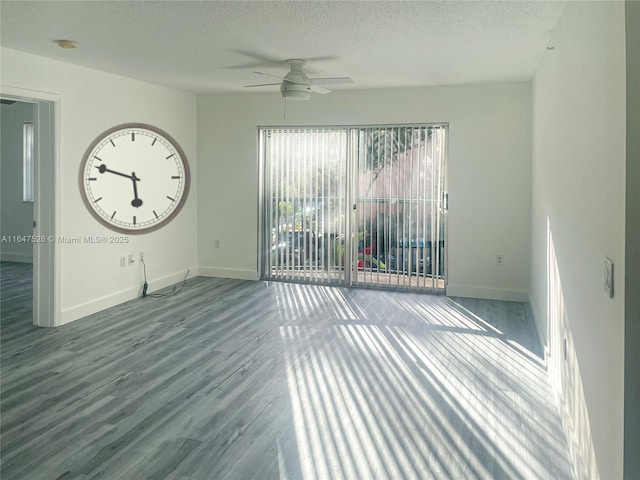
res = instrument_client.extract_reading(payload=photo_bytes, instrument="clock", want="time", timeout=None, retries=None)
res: 5:48
